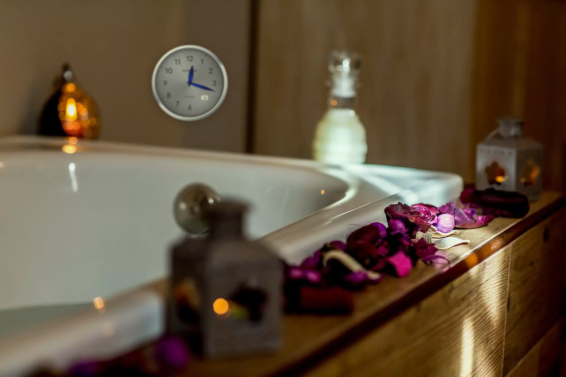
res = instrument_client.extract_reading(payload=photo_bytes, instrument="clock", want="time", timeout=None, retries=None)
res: 12:18
